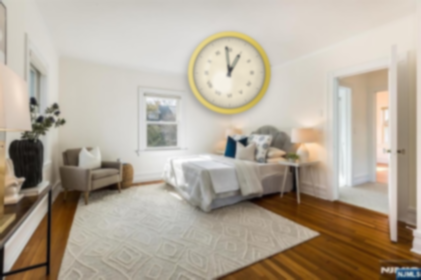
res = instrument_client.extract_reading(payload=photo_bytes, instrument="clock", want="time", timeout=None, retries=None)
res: 12:59
